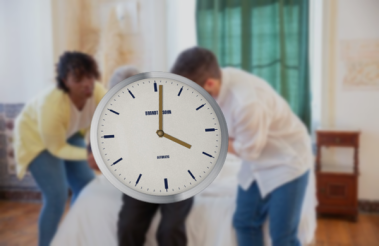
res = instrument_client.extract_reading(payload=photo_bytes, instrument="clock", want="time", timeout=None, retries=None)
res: 4:01
